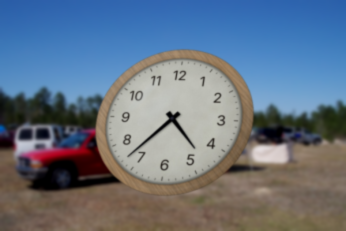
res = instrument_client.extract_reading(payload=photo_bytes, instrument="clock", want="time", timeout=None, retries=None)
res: 4:37
